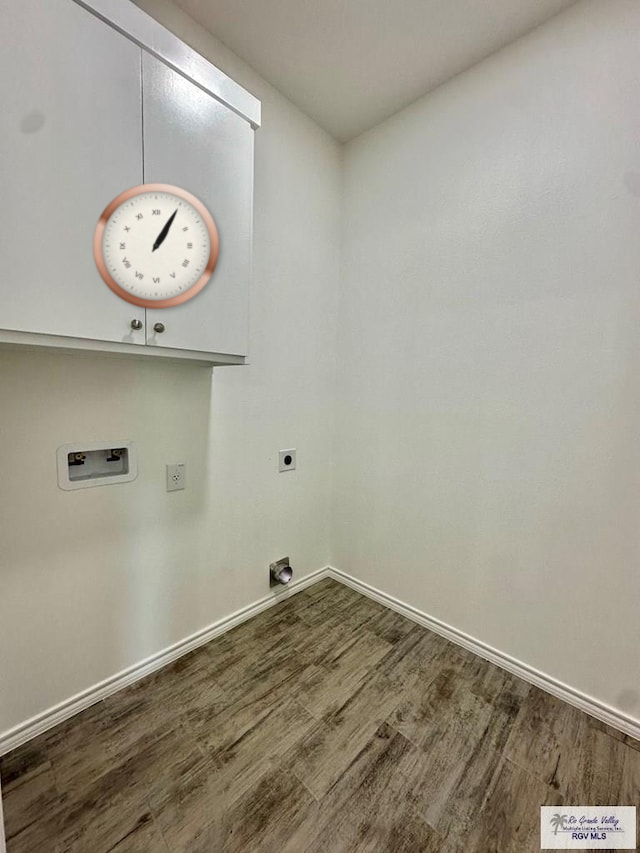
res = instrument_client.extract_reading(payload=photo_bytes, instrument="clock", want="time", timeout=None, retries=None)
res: 1:05
